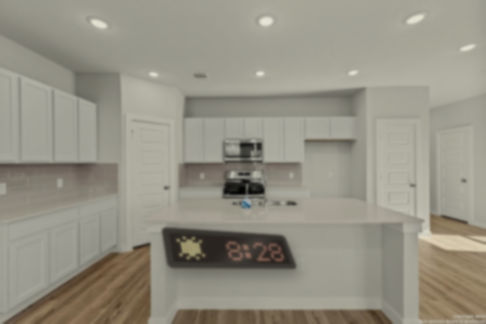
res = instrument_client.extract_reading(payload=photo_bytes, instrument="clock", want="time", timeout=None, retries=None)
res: 8:28
